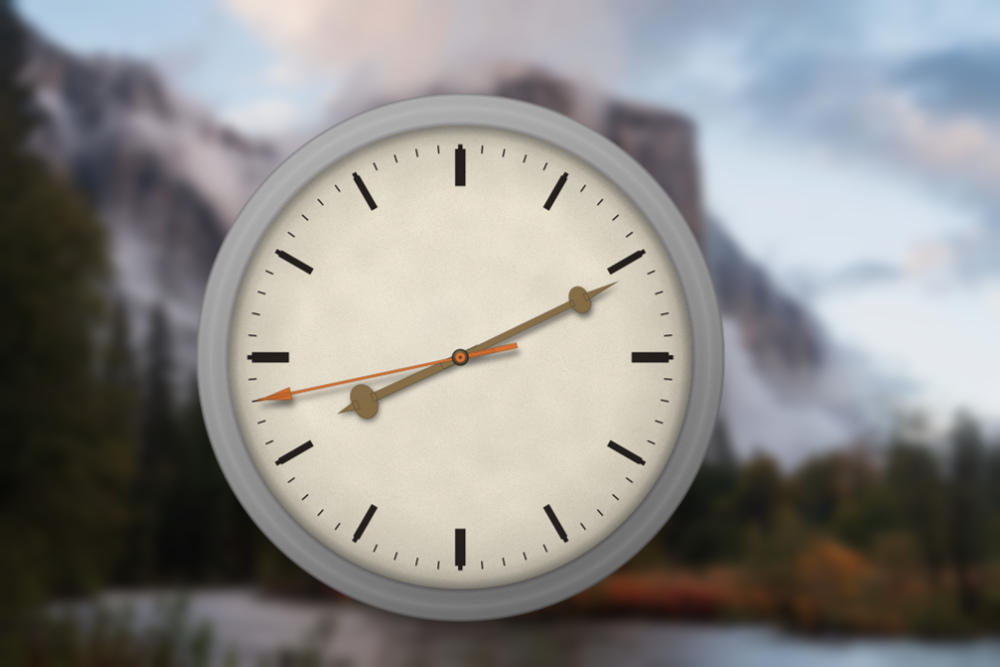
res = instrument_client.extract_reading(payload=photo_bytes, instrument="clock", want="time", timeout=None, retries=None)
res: 8:10:43
